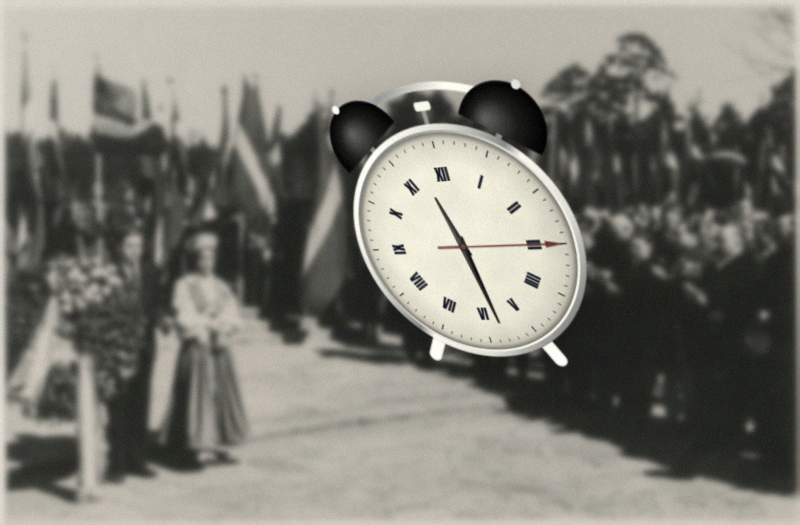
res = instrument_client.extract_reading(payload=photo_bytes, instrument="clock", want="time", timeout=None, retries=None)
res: 11:28:15
